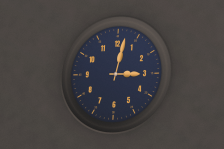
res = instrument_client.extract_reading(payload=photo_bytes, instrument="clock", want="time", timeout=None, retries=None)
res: 3:02
